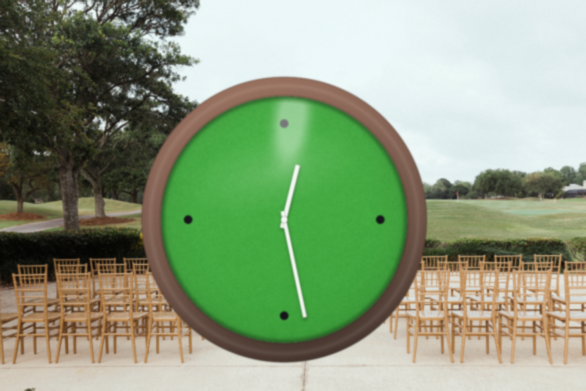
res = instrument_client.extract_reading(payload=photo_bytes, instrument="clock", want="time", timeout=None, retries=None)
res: 12:28
